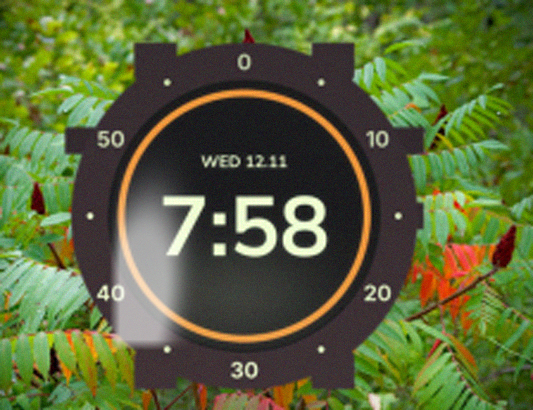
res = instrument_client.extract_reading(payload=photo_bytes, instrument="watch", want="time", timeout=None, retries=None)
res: 7:58
